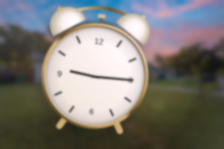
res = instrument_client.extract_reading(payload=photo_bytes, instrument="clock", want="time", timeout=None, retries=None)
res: 9:15
